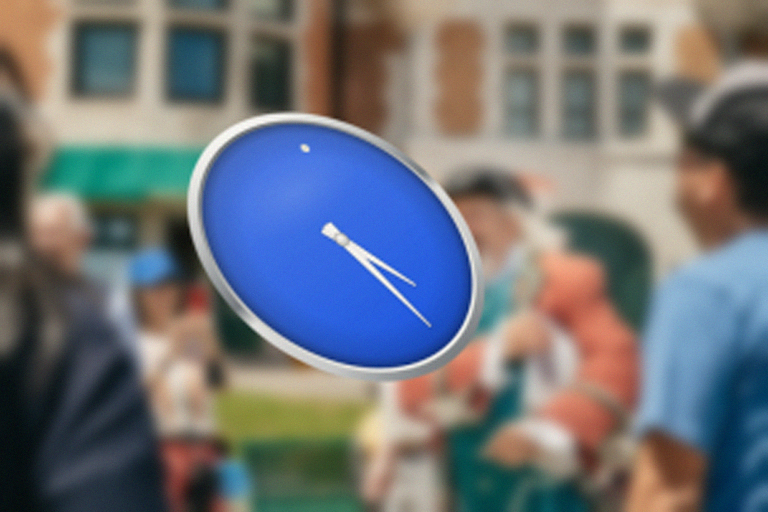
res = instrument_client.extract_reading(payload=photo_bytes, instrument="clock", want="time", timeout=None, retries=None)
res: 4:25
